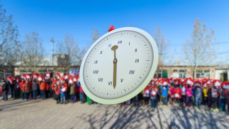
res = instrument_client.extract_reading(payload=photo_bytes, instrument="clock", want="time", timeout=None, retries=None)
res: 11:28
